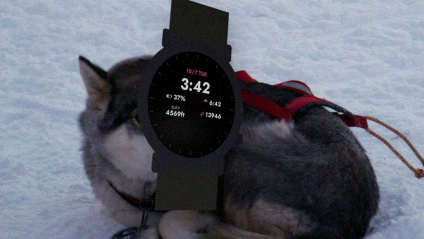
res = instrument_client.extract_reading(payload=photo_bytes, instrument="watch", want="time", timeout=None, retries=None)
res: 3:42
